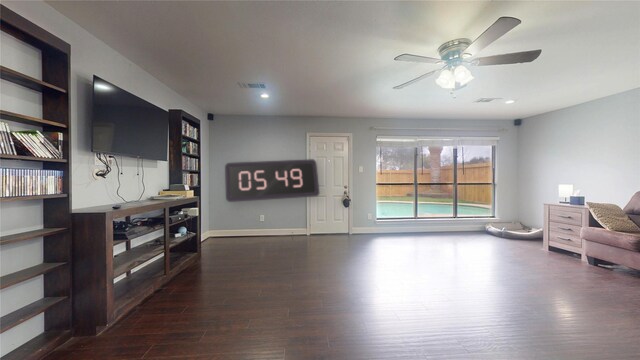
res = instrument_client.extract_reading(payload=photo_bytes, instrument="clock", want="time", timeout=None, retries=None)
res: 5:49
